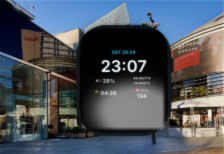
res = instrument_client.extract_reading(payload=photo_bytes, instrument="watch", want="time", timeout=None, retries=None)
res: 23:07
